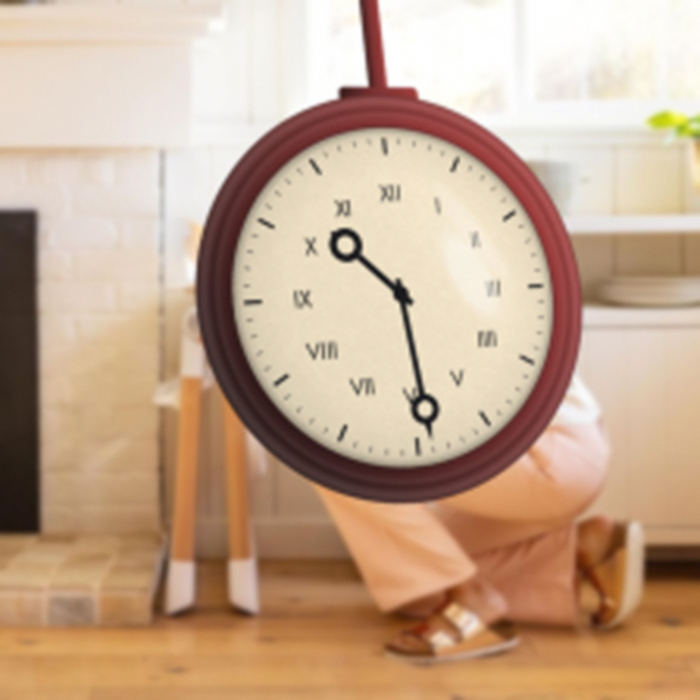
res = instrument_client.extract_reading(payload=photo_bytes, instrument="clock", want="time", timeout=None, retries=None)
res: 10:29
